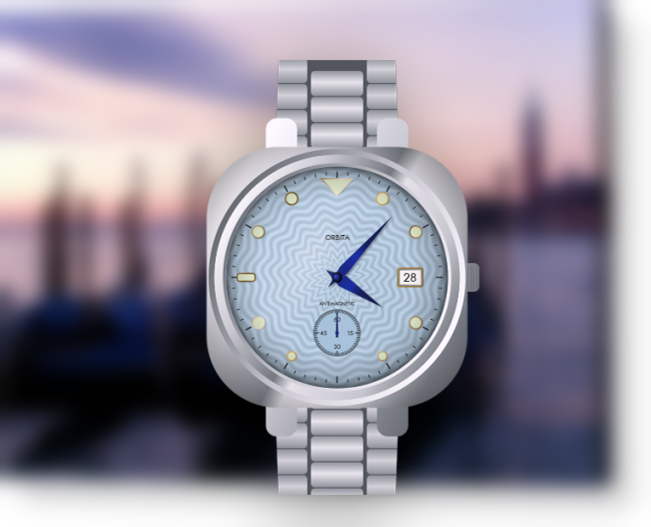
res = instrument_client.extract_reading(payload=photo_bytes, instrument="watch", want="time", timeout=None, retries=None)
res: 4:07
